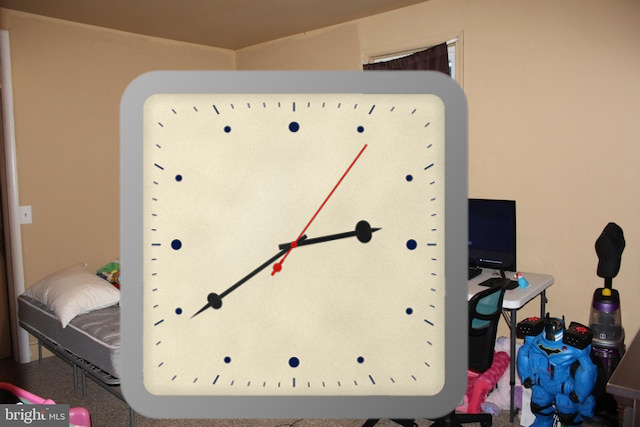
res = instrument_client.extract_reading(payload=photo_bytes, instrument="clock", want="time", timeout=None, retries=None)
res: 2:39:06
